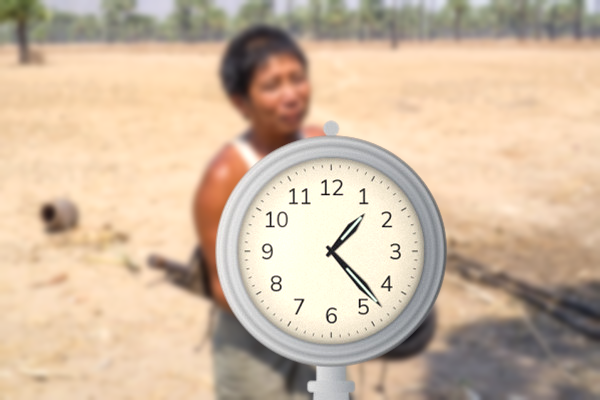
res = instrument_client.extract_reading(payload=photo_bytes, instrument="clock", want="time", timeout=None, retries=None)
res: 1:23
